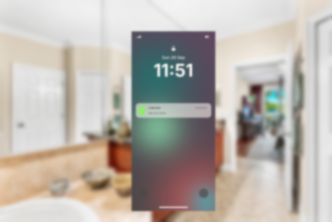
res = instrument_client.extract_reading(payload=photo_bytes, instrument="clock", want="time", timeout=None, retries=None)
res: 11:51
